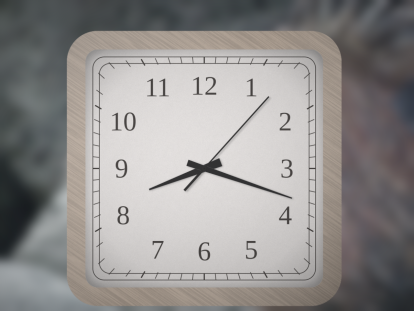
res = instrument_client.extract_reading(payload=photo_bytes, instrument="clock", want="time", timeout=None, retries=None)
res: 8:18:07
